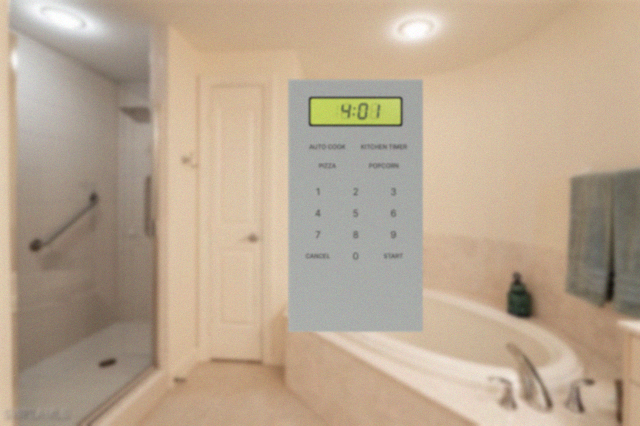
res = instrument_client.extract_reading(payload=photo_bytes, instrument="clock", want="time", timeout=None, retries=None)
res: 4:01
